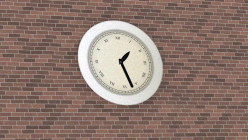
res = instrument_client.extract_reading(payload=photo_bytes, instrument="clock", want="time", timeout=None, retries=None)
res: 1:27
